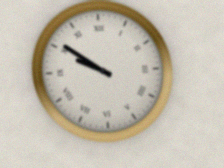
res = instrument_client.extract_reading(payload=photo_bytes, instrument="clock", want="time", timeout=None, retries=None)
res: 9:51
